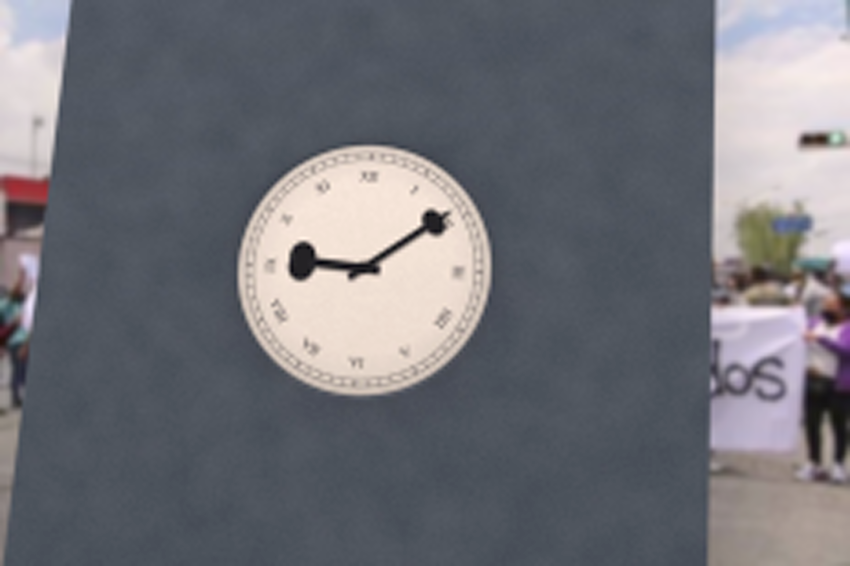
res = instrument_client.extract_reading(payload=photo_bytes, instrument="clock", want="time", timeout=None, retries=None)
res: 9:09
